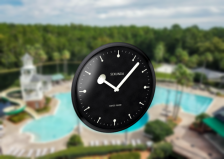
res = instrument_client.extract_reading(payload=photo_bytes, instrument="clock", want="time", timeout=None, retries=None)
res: 10:07
